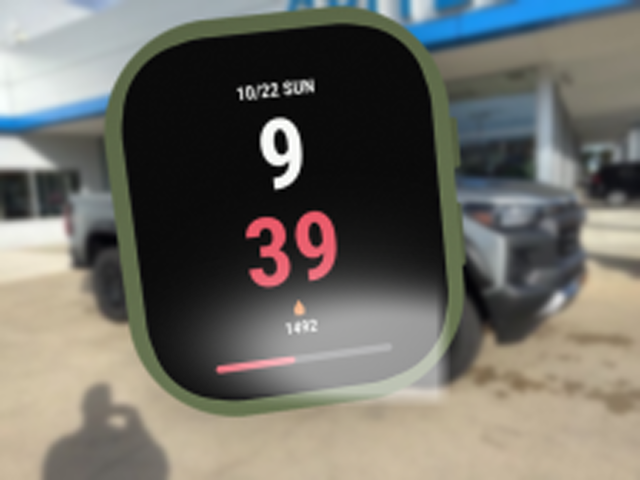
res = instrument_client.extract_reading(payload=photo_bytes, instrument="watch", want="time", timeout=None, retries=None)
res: 9:39
